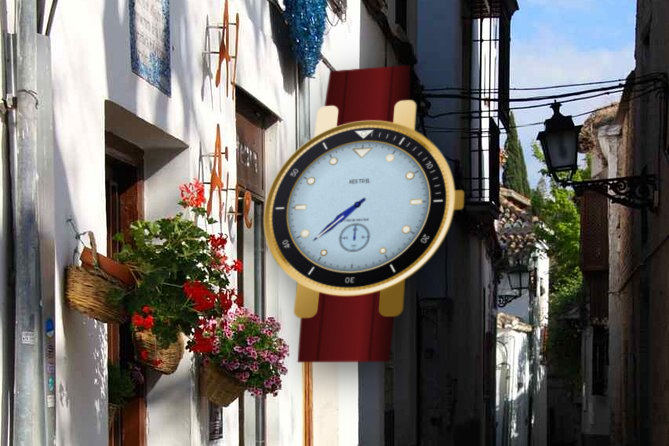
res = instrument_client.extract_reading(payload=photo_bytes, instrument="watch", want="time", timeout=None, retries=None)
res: 7:38
